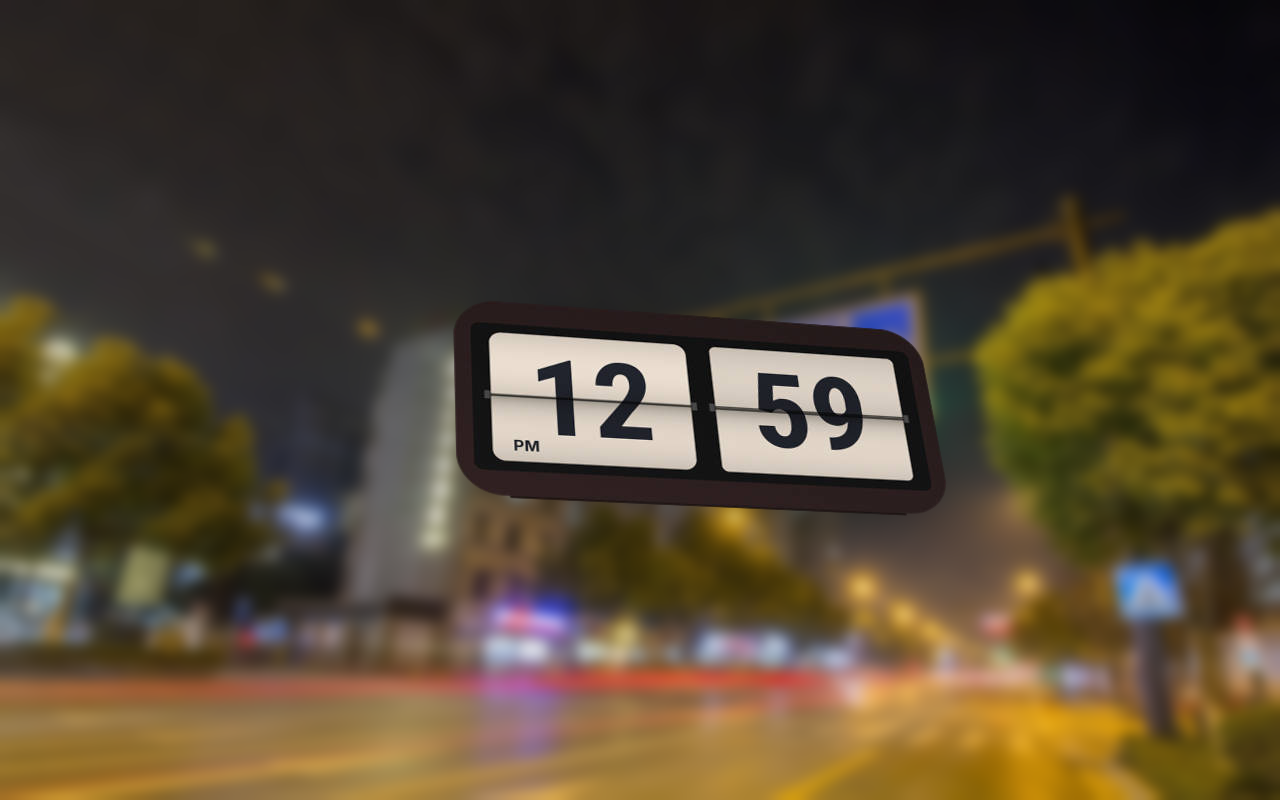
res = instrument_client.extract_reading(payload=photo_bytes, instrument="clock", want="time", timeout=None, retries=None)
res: 12:59
